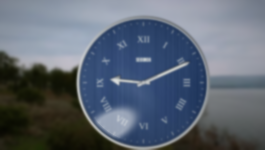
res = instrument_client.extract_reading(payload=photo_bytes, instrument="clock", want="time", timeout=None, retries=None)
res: 9:11
